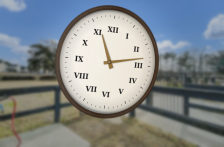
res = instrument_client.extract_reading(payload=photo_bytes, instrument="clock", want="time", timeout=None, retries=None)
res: 11:13
